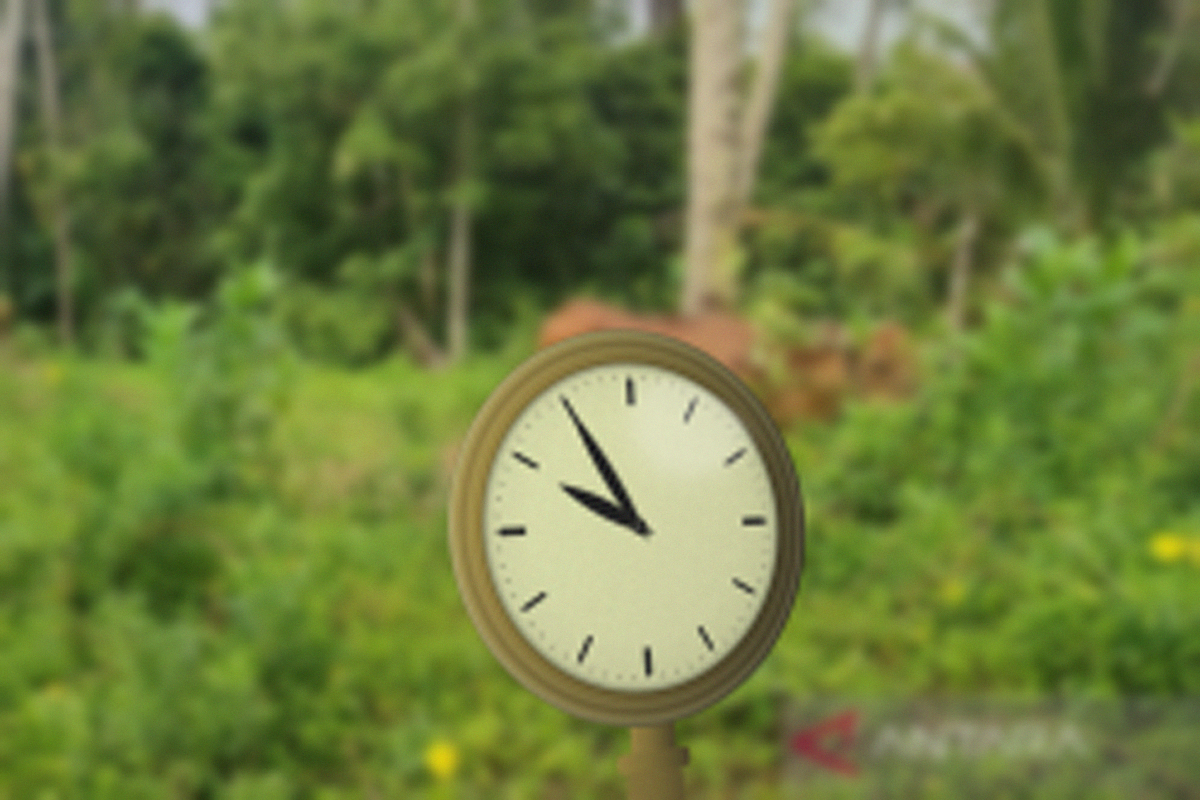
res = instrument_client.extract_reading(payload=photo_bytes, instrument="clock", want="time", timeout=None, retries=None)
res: 9:55
